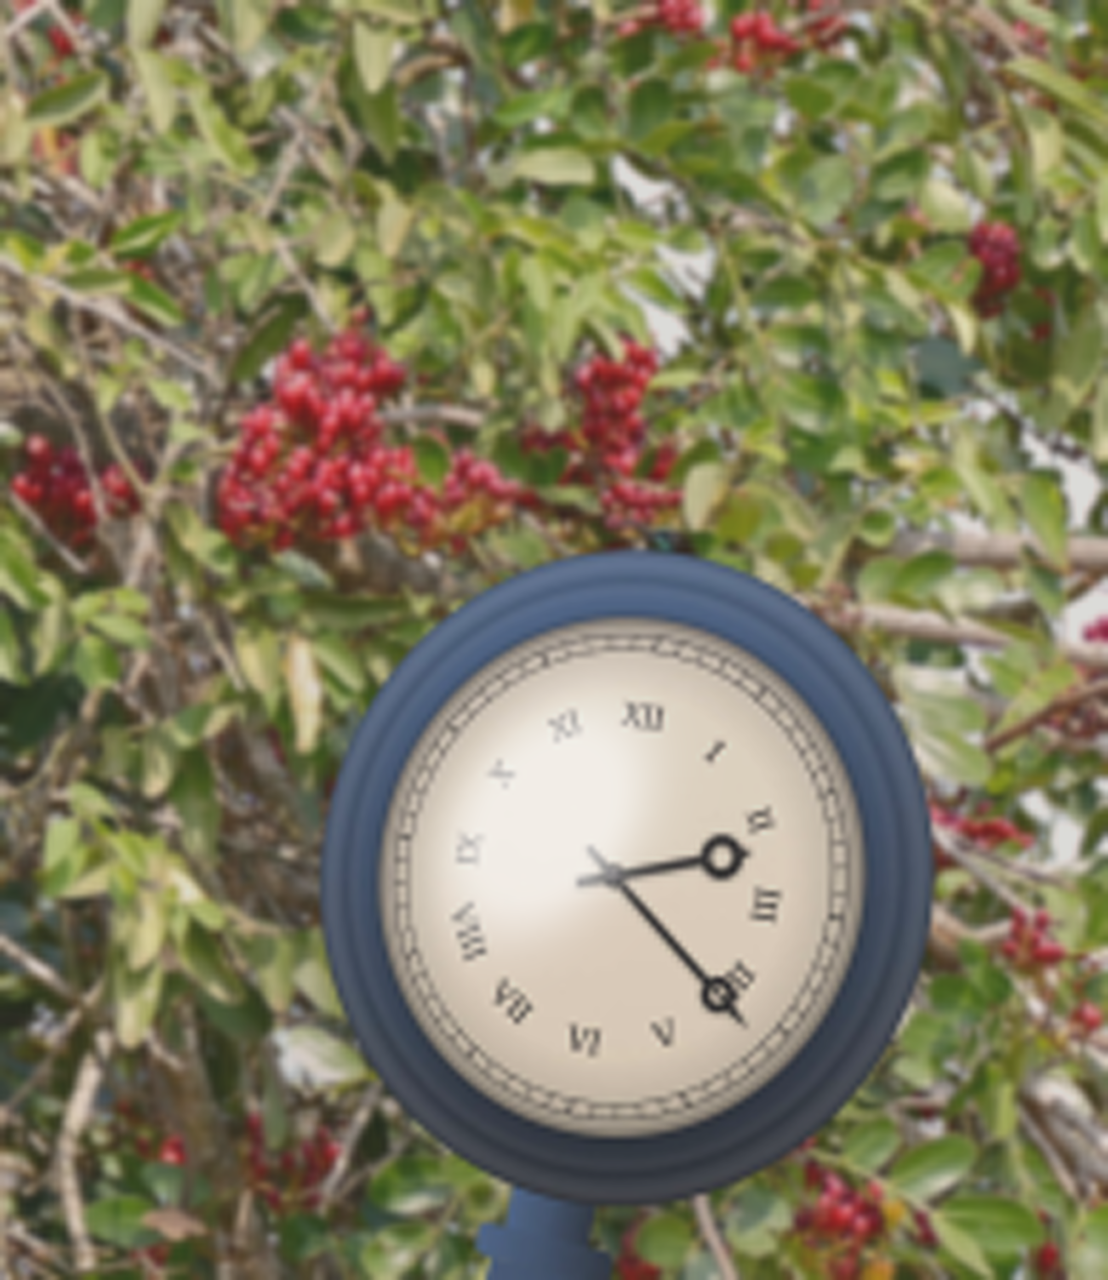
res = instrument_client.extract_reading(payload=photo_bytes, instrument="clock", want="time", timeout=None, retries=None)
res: 2:21
